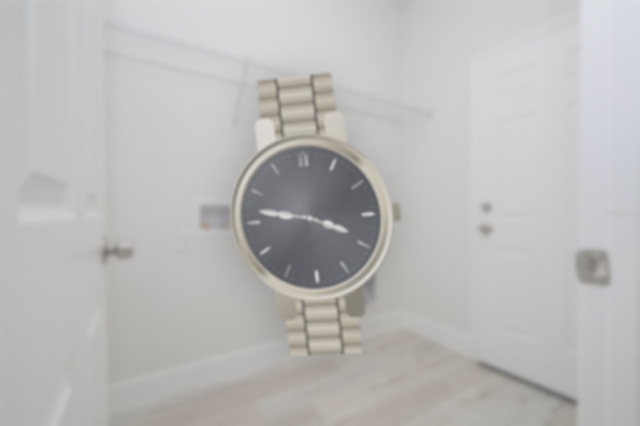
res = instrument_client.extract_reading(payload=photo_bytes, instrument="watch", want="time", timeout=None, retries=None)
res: 3:47
